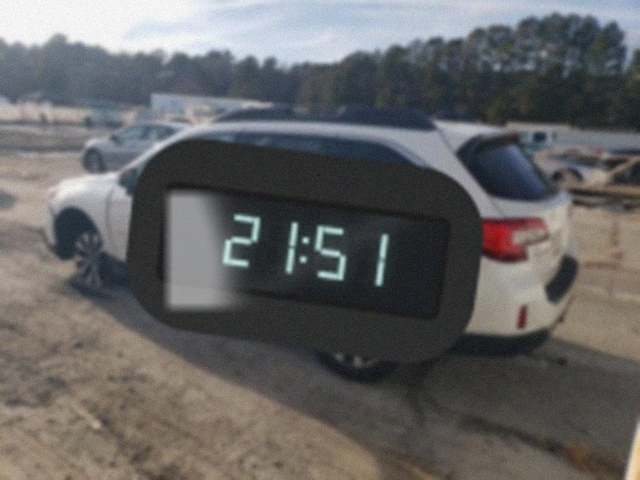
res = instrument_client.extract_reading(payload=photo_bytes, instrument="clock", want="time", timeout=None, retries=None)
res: 21:51
